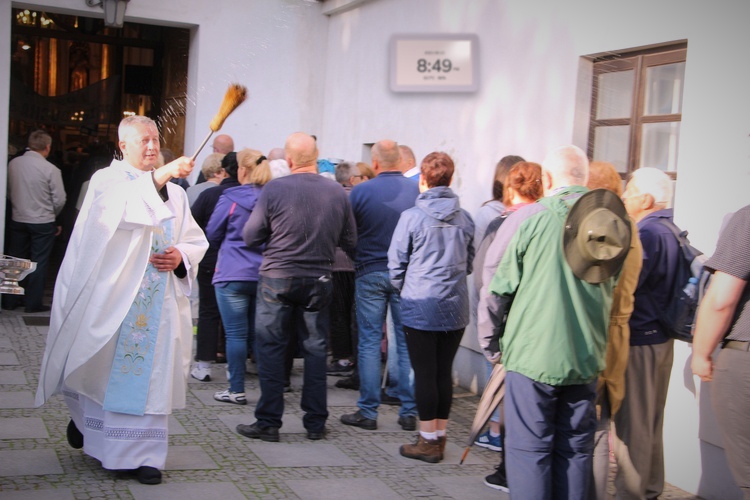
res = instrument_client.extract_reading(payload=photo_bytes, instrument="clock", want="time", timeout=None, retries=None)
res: 8:49
